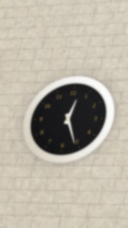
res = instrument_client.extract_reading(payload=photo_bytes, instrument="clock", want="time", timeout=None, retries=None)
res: 12:26
